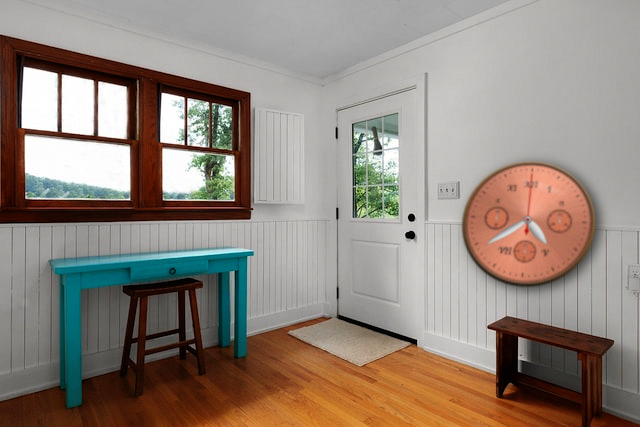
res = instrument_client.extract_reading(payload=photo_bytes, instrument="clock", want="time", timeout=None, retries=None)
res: 4:39
